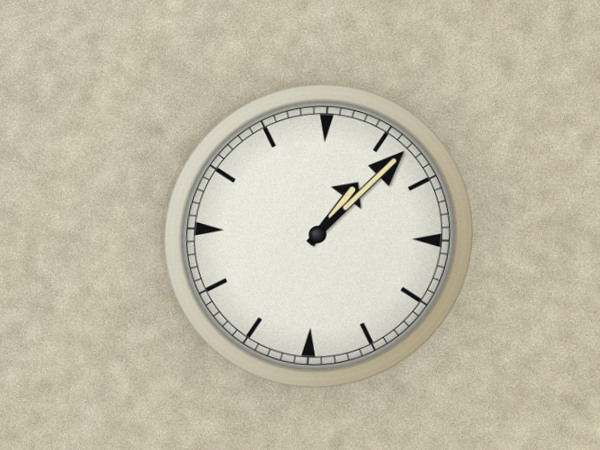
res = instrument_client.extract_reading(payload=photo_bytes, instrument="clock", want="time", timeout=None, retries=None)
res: 1:07
